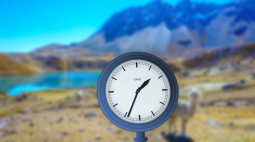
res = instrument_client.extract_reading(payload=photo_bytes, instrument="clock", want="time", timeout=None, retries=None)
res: 1:34
